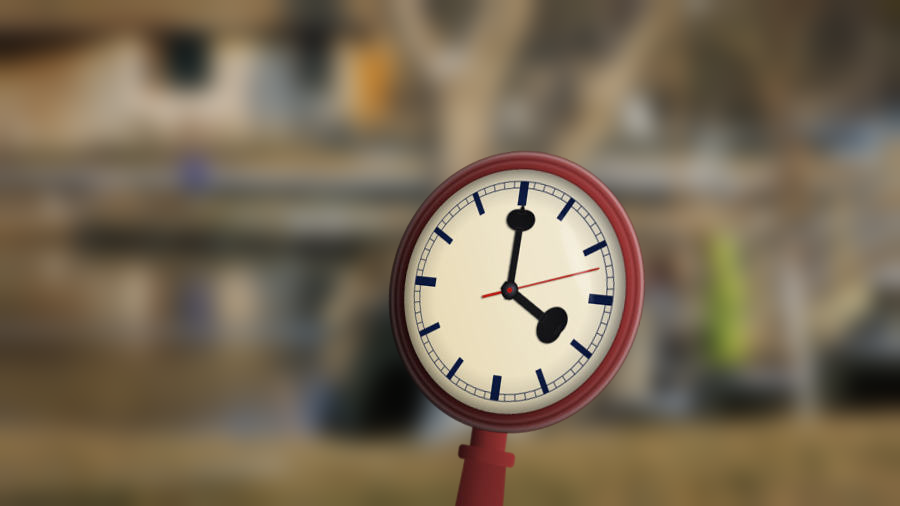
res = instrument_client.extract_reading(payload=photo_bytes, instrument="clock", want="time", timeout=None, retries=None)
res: 4:00:12
